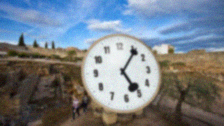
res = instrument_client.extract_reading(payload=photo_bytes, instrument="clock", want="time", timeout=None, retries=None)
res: 5:06
